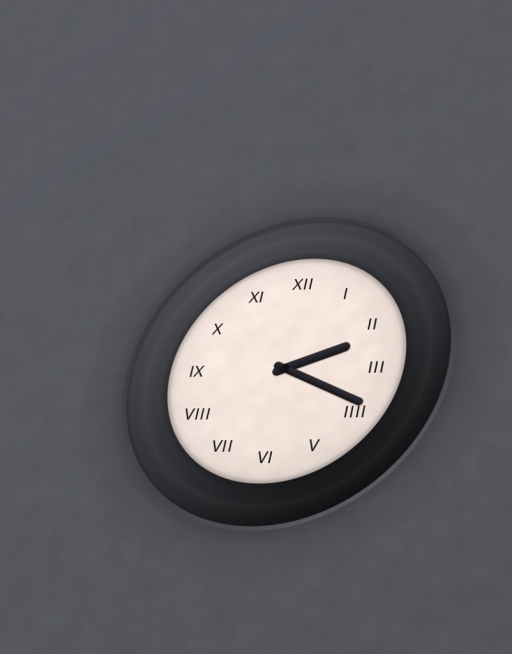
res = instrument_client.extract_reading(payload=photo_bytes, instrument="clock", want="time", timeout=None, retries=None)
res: 2:19
